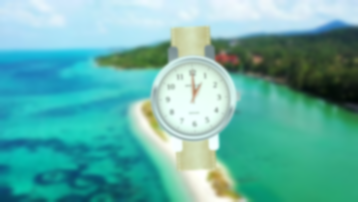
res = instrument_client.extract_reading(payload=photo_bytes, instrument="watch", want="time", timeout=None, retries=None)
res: 1:00
